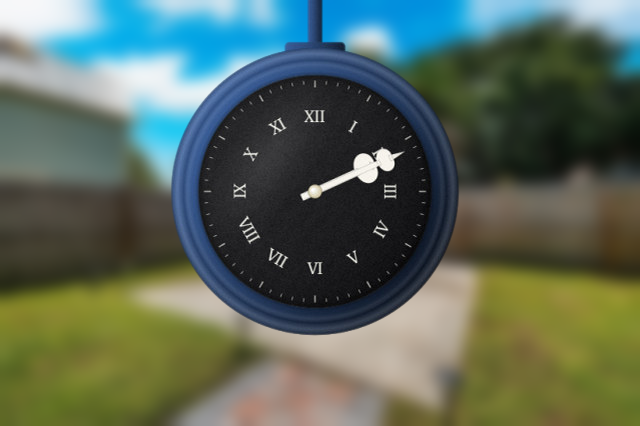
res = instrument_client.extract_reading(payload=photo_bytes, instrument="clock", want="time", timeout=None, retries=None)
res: 2:11
